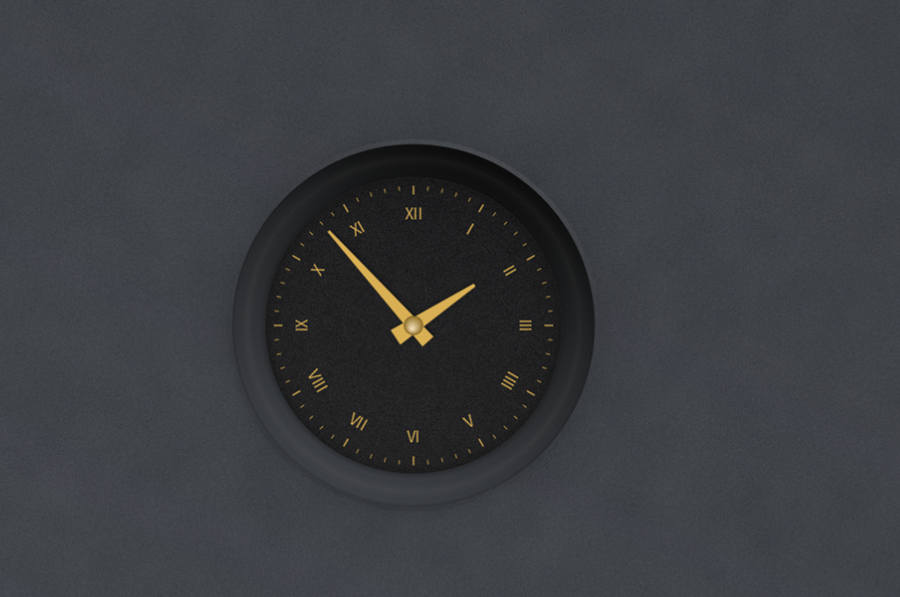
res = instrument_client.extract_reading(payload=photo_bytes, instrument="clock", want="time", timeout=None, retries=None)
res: 1:53
